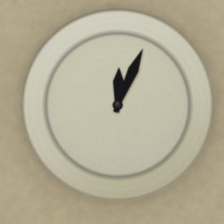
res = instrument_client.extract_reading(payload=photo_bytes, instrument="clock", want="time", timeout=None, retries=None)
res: 12:04
